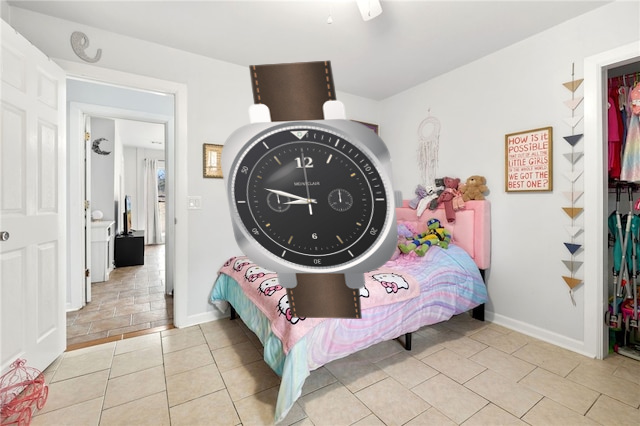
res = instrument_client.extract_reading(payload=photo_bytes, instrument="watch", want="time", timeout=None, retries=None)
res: 8:48
